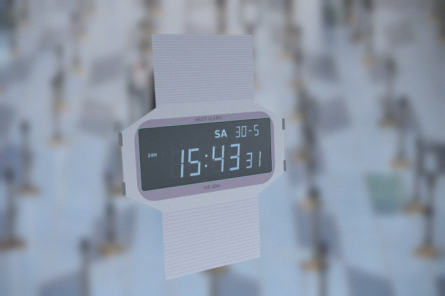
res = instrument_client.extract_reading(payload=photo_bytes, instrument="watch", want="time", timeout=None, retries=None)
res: 15:43:31
